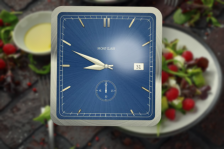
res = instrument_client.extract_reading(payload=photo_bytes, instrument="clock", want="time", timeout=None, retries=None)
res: 8:49
